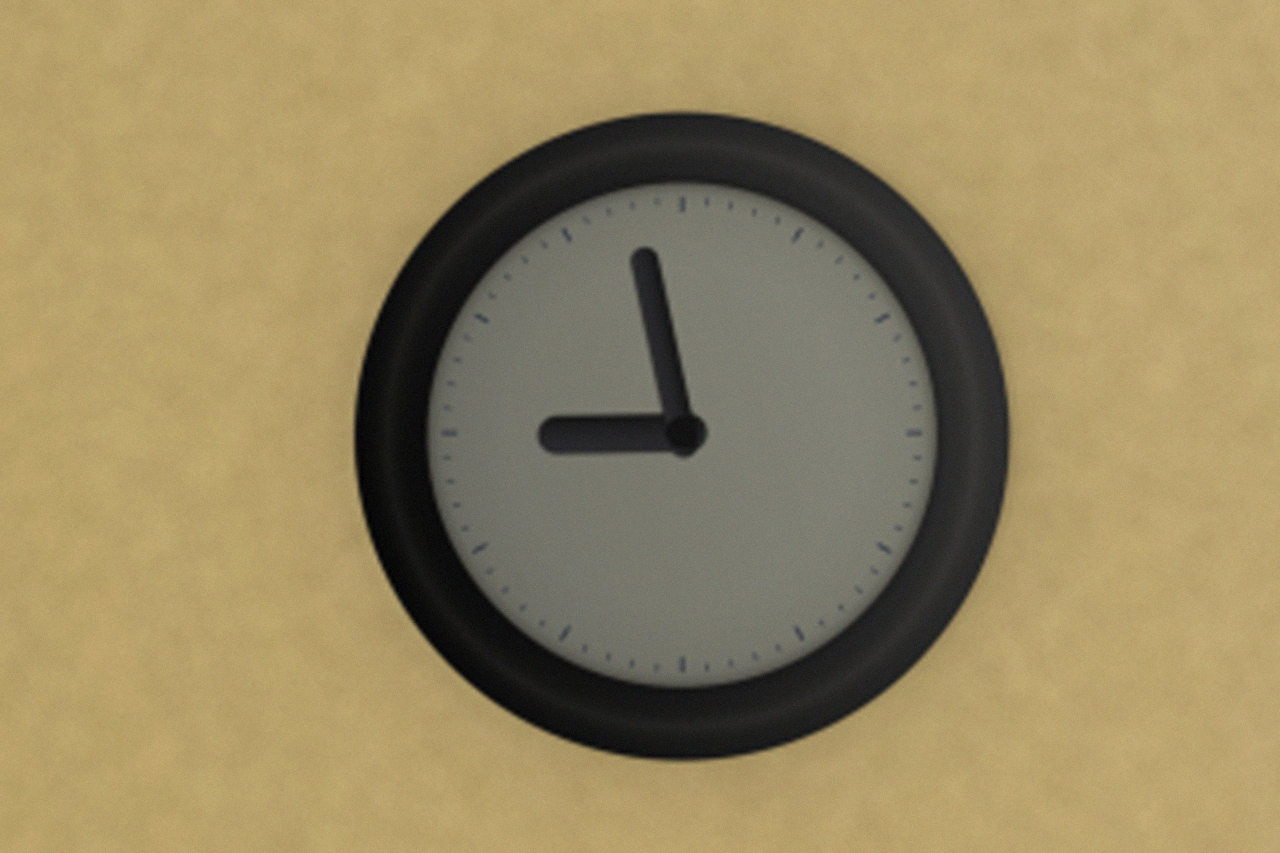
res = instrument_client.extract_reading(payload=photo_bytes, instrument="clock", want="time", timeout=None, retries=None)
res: 8:58
